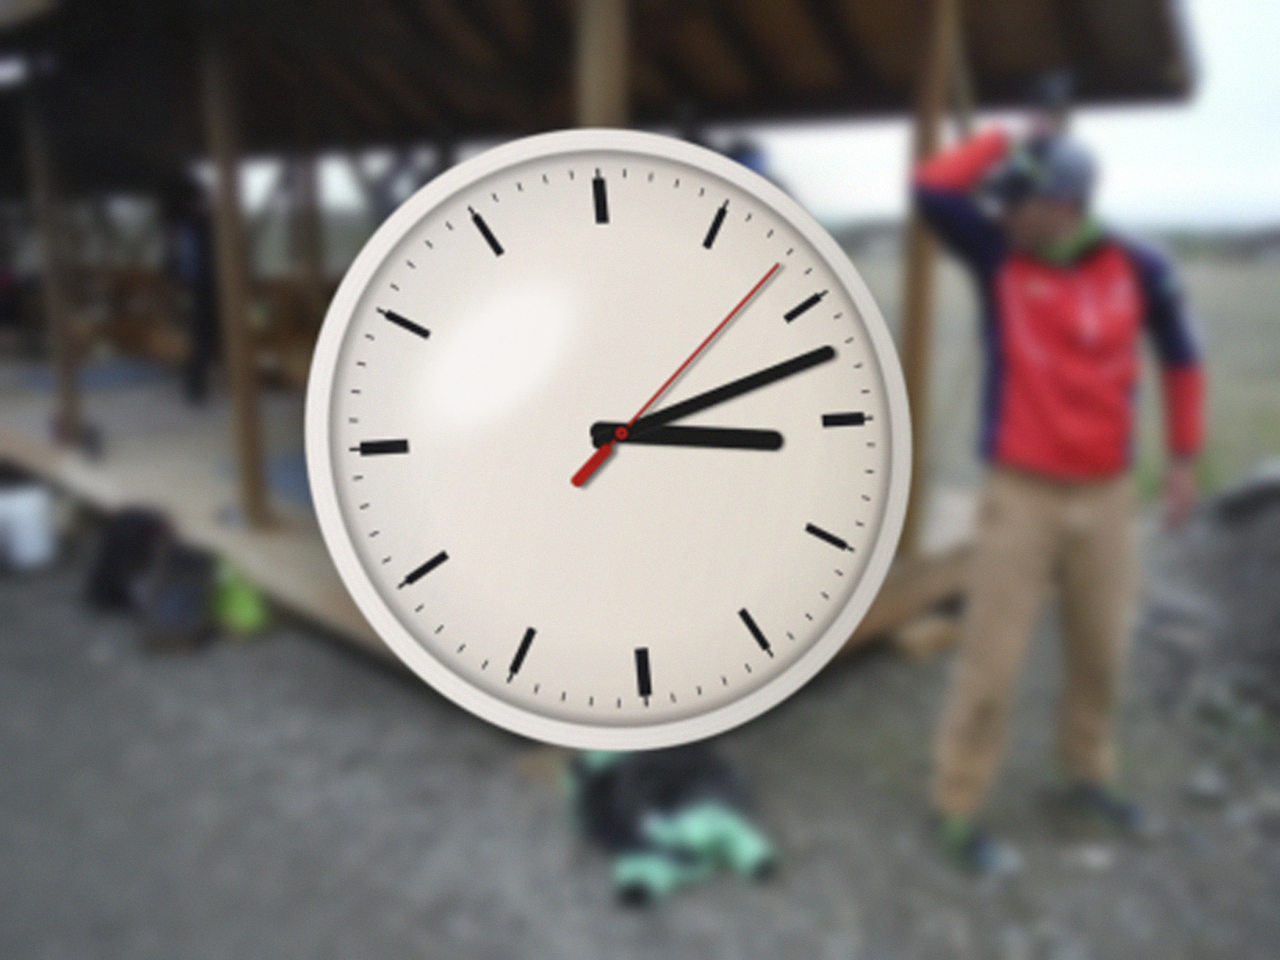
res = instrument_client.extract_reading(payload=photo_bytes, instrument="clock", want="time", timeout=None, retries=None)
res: 3:12:08
